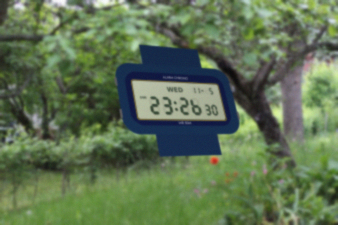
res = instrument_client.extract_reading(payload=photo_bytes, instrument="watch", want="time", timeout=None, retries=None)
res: 23:26:30
